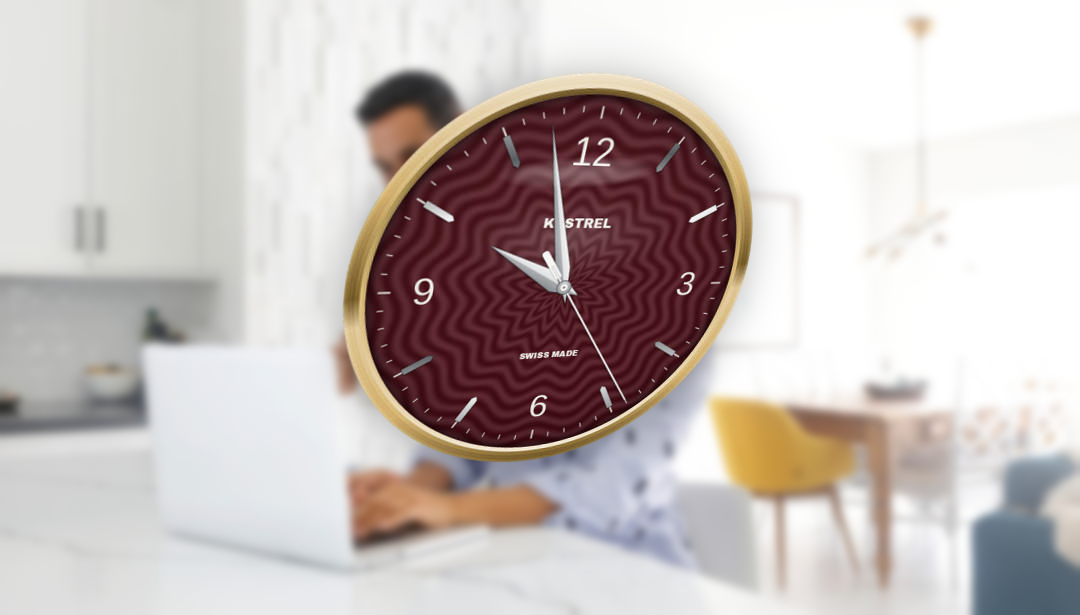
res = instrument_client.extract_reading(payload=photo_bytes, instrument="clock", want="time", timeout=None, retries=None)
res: 9:57:24
